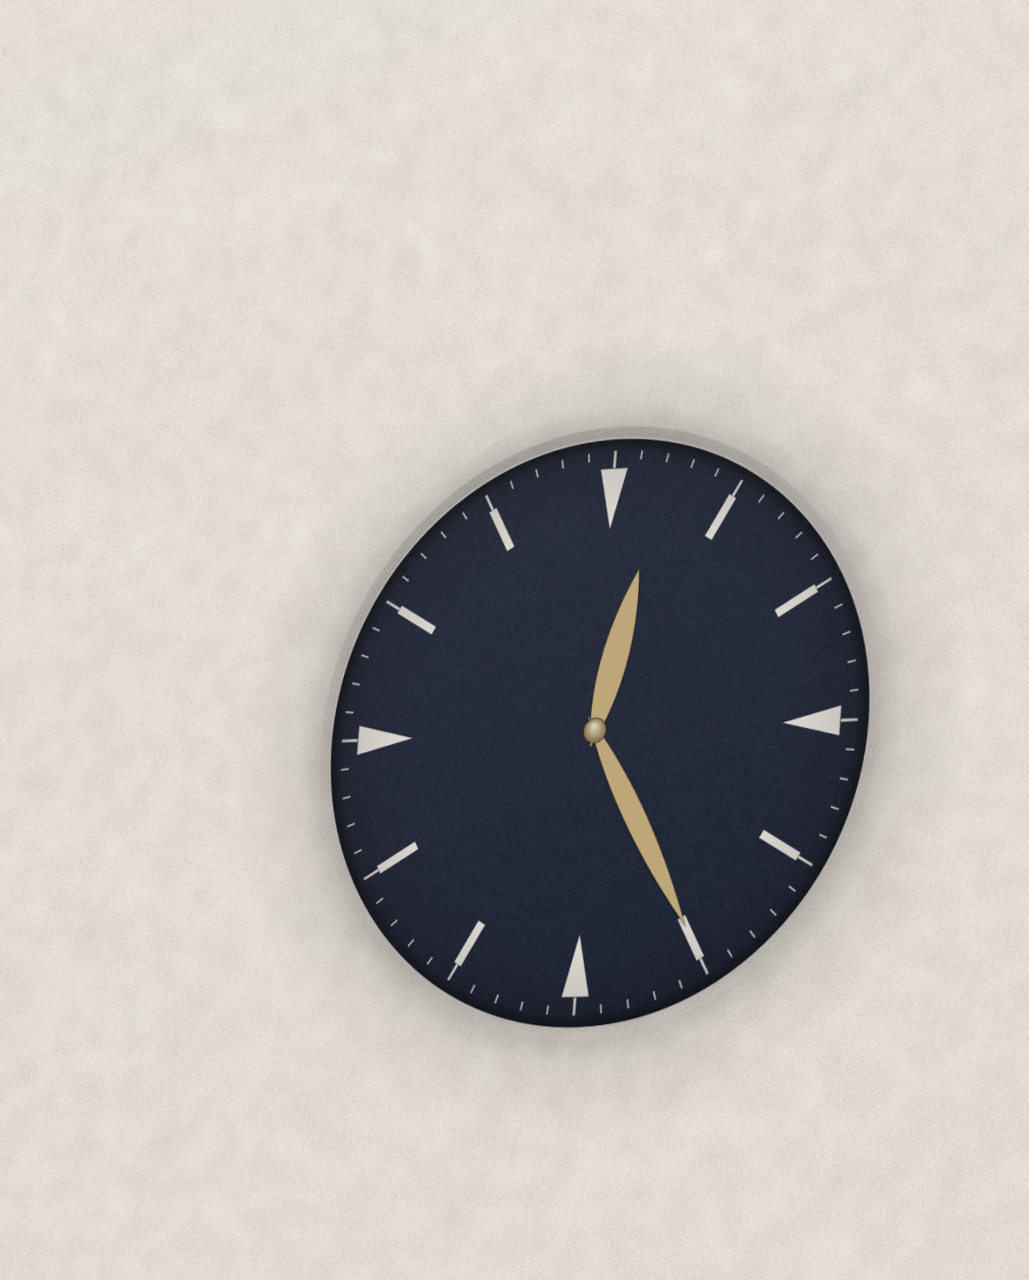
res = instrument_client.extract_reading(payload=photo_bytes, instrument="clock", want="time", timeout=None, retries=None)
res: 12:25
